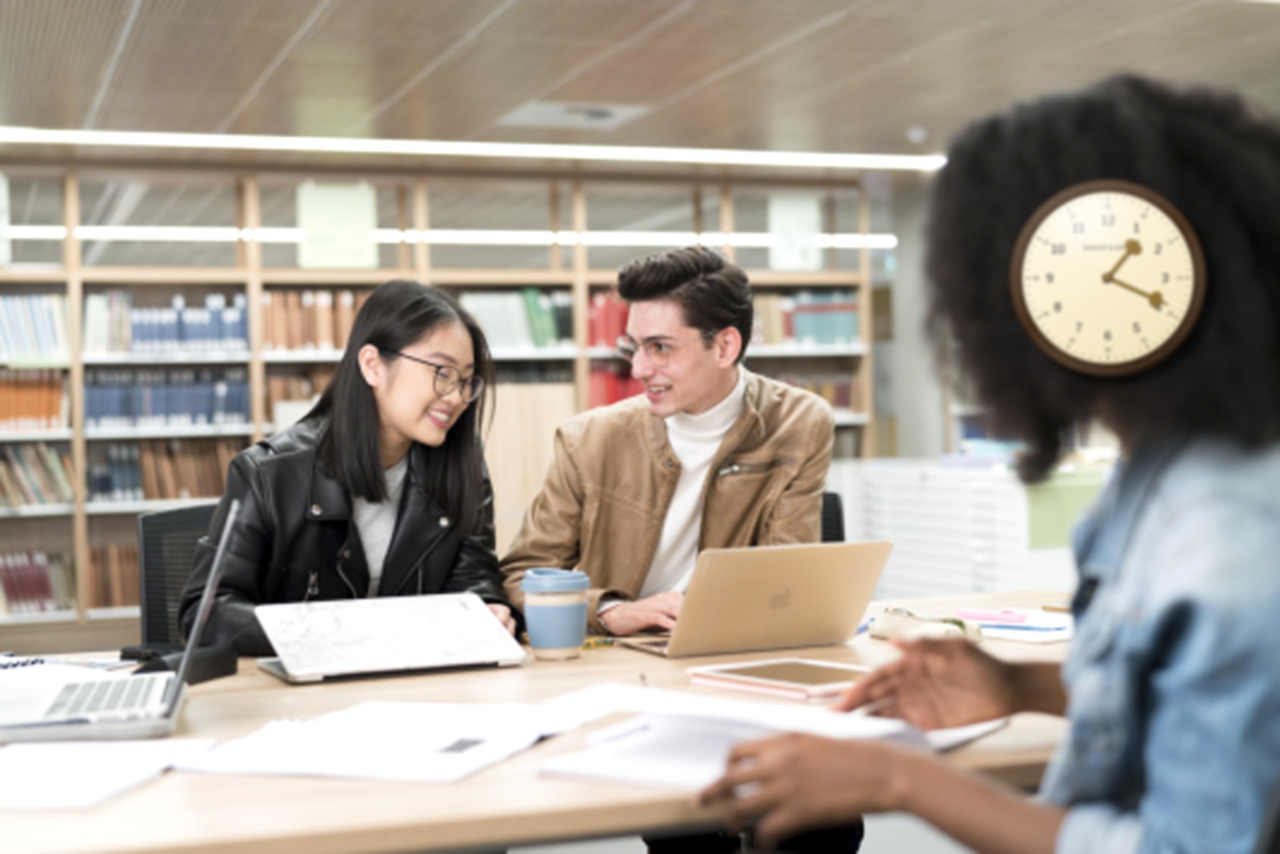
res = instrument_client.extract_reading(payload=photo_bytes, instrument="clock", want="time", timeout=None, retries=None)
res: 1:19
